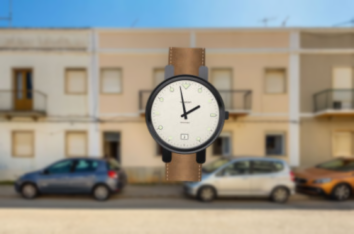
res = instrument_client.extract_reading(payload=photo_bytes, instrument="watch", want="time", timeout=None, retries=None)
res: 1:58
